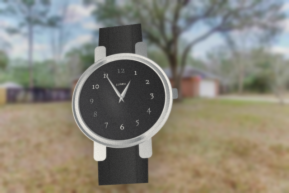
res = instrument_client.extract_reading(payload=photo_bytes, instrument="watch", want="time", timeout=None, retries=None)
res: 12:55
